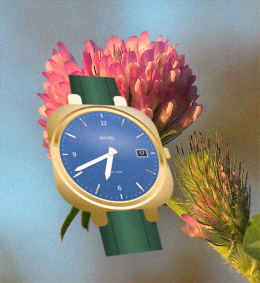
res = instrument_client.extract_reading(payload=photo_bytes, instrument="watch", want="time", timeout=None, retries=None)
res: 6:41
